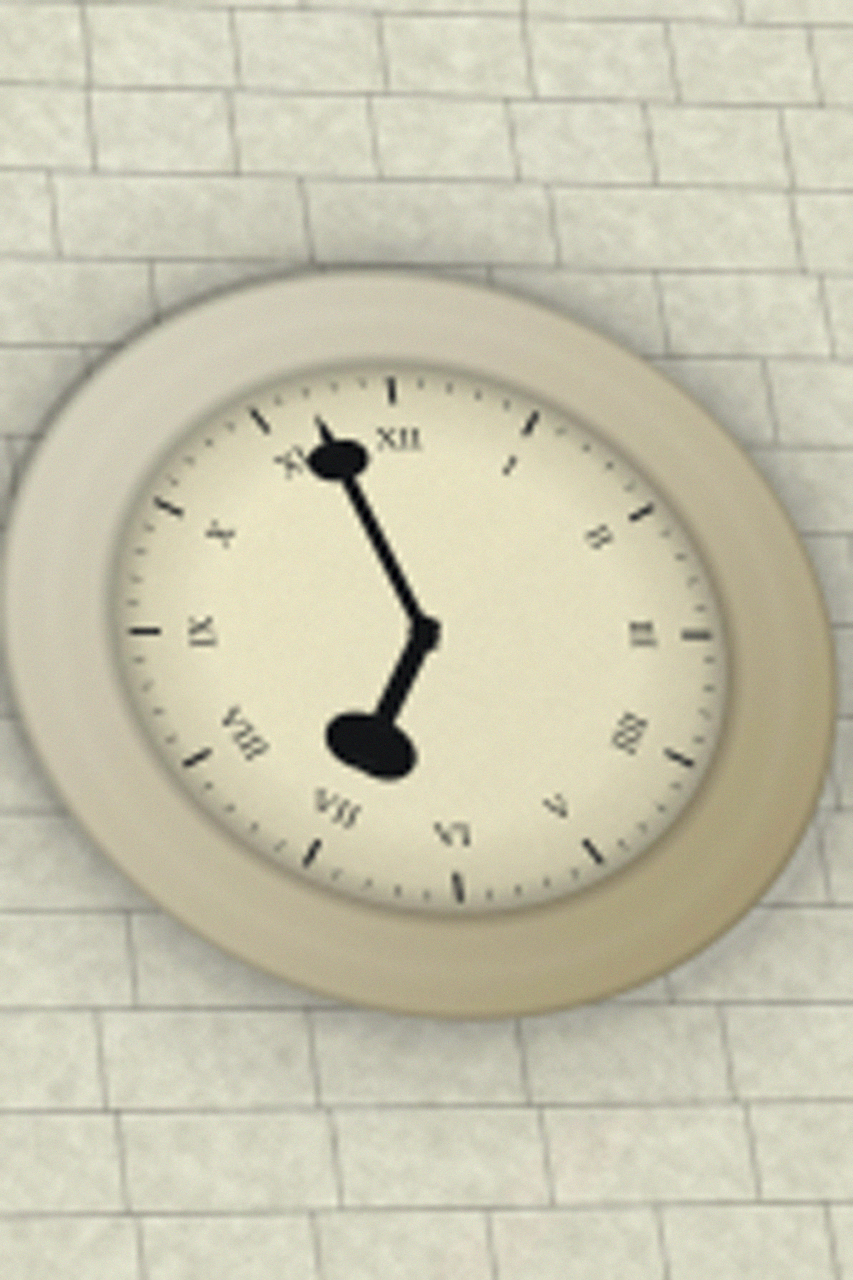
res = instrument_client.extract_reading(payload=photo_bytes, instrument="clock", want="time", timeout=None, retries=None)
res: 6:57
